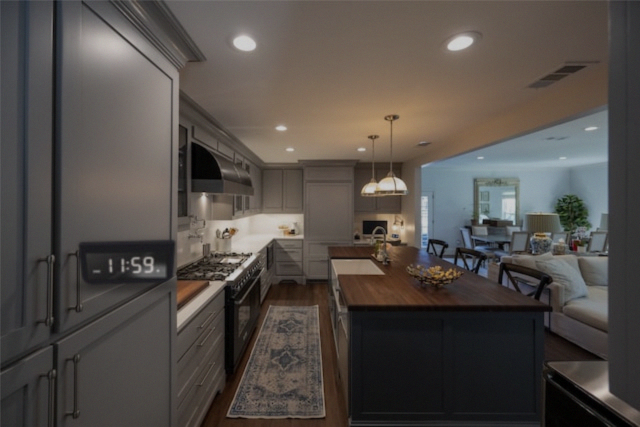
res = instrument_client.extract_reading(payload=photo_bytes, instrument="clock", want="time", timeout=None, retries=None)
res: 11:59
